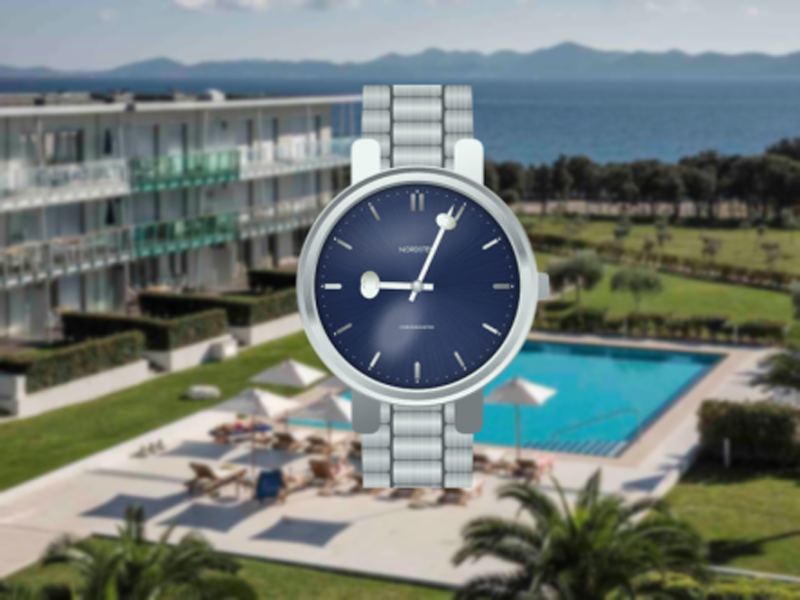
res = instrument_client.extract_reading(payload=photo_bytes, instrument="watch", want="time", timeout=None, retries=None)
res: 9:04
